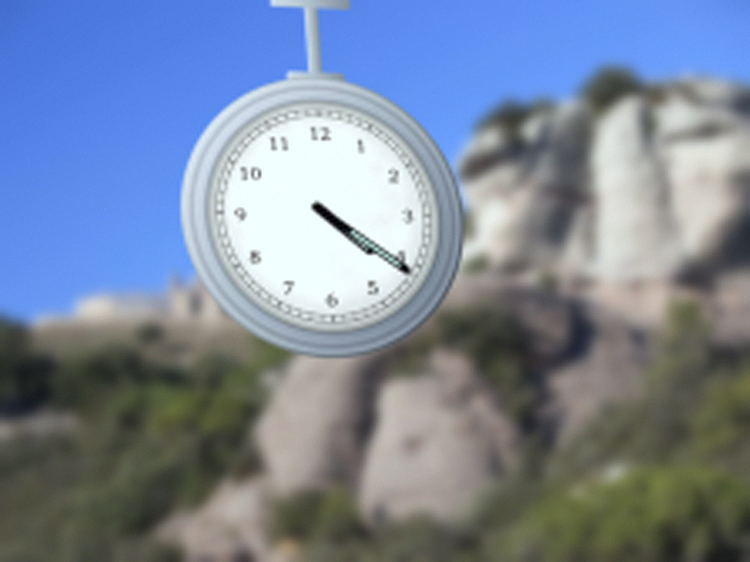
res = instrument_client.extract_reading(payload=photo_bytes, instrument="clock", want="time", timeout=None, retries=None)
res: 4:21
